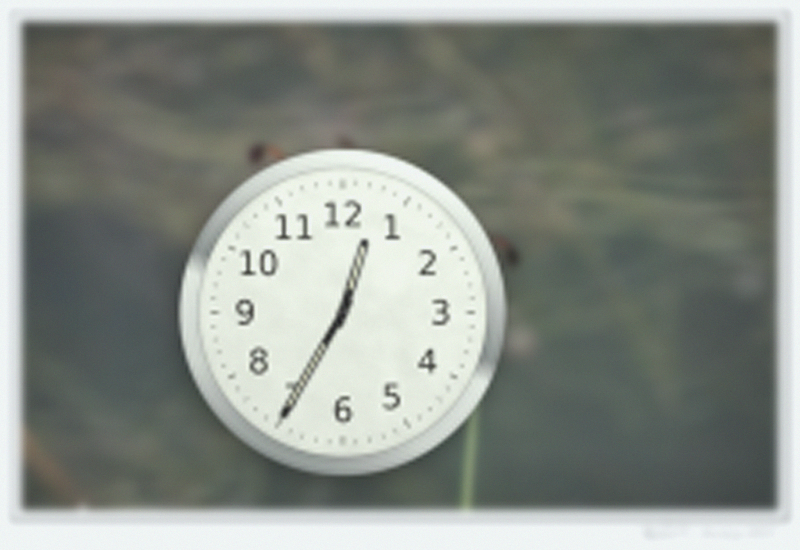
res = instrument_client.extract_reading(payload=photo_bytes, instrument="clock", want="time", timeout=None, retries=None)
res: 12:35
